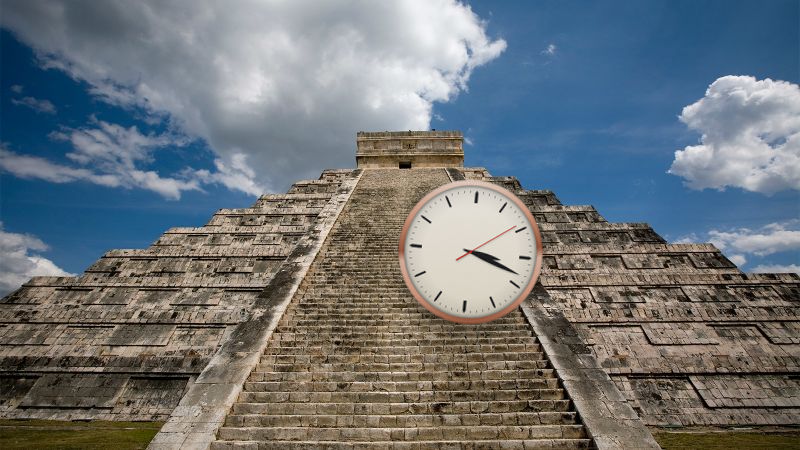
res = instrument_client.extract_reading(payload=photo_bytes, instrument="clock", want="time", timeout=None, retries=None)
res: 3:18:09
